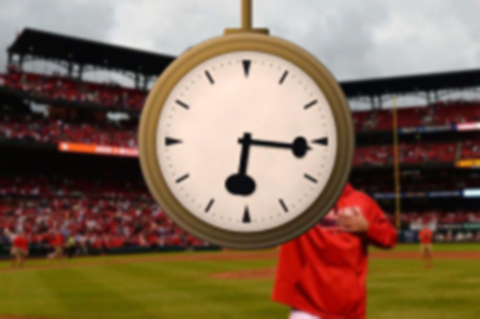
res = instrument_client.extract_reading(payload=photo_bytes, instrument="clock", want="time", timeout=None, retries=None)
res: 6:16
